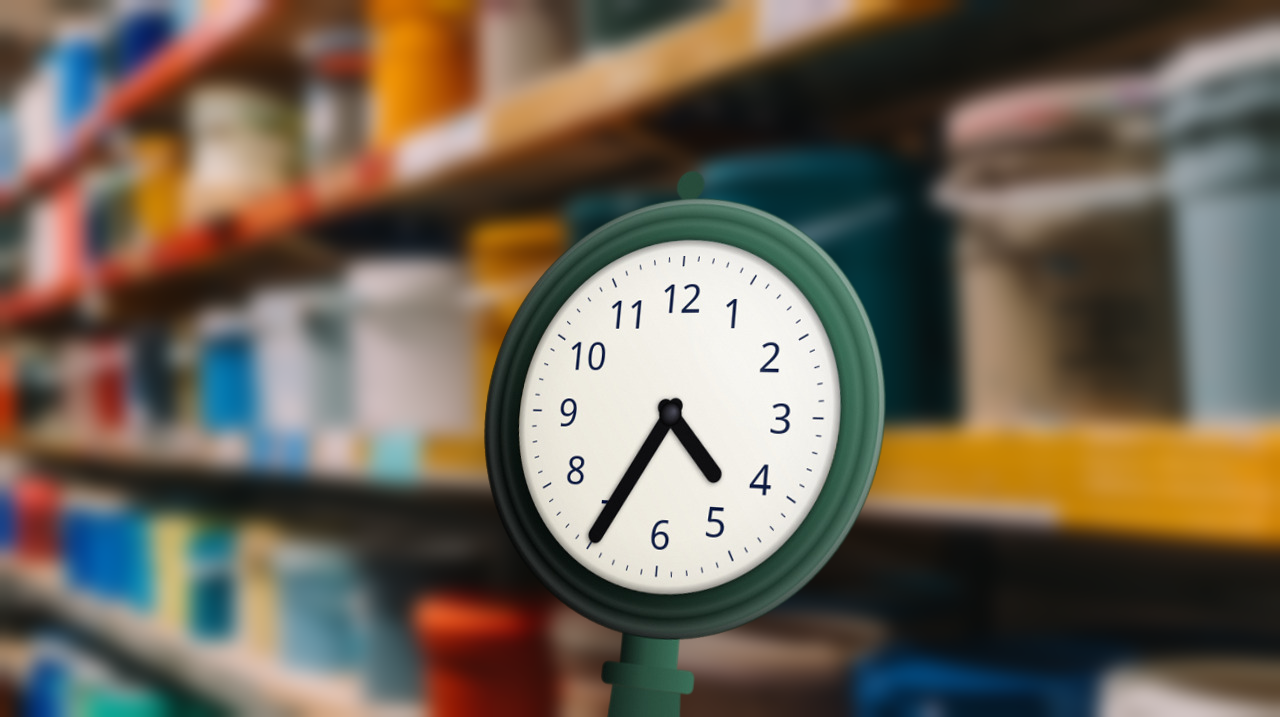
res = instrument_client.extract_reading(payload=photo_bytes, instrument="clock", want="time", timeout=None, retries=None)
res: 4:35
